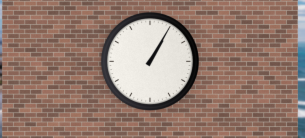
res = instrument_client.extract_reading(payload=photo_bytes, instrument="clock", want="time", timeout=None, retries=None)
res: 1:05
